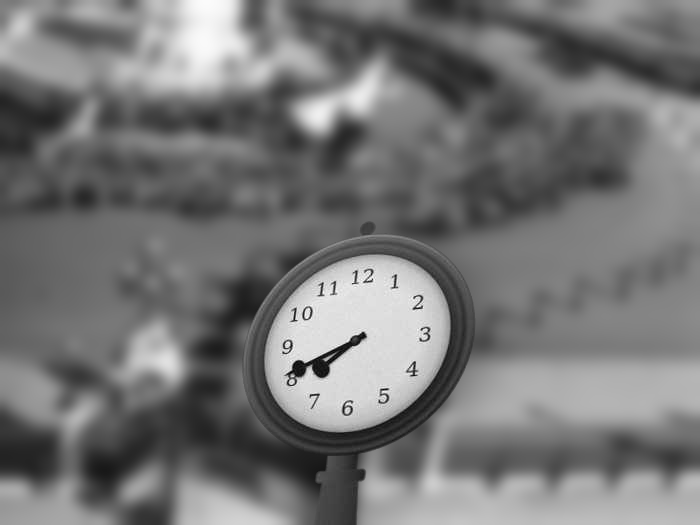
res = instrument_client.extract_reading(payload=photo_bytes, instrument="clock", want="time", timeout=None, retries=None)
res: 7:41
